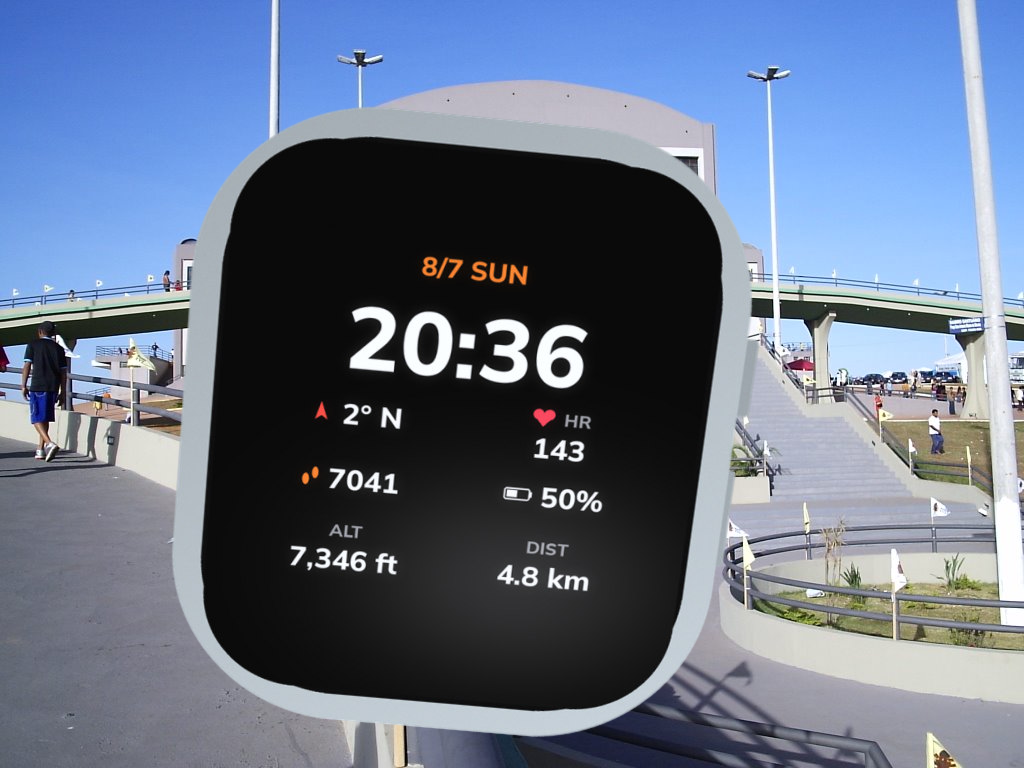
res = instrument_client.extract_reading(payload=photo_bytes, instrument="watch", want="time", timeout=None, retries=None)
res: 20:36
